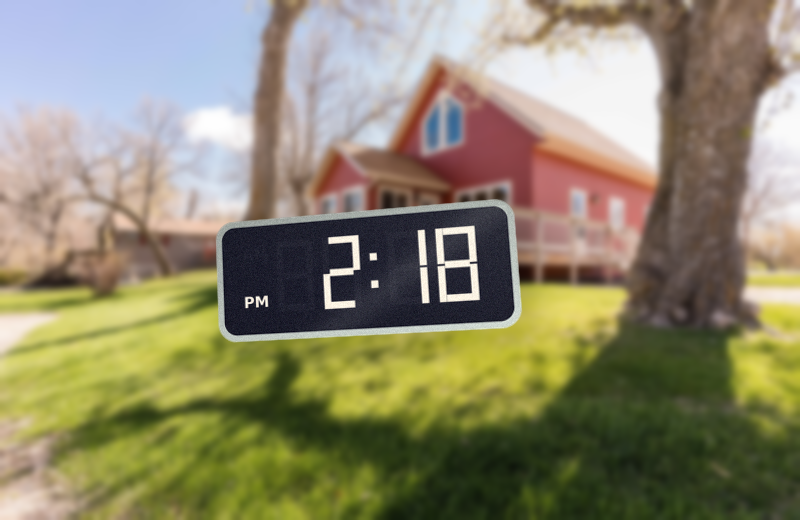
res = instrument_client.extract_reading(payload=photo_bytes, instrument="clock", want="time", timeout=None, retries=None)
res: 2:18
